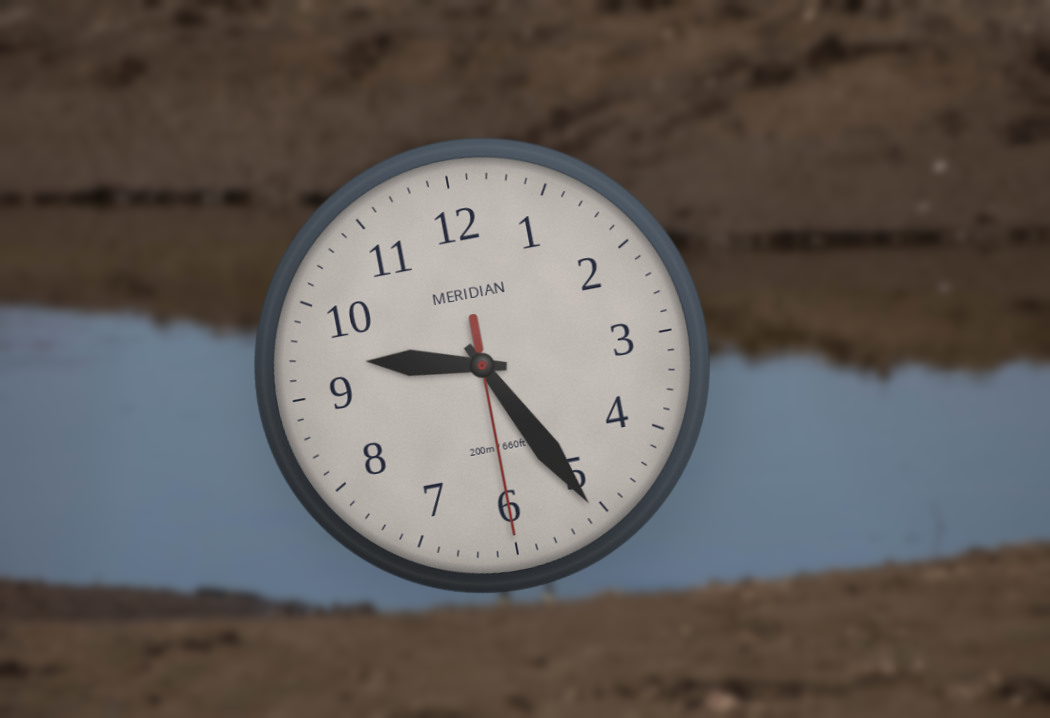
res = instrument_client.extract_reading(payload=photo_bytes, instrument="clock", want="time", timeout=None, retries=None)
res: 9:25:30
